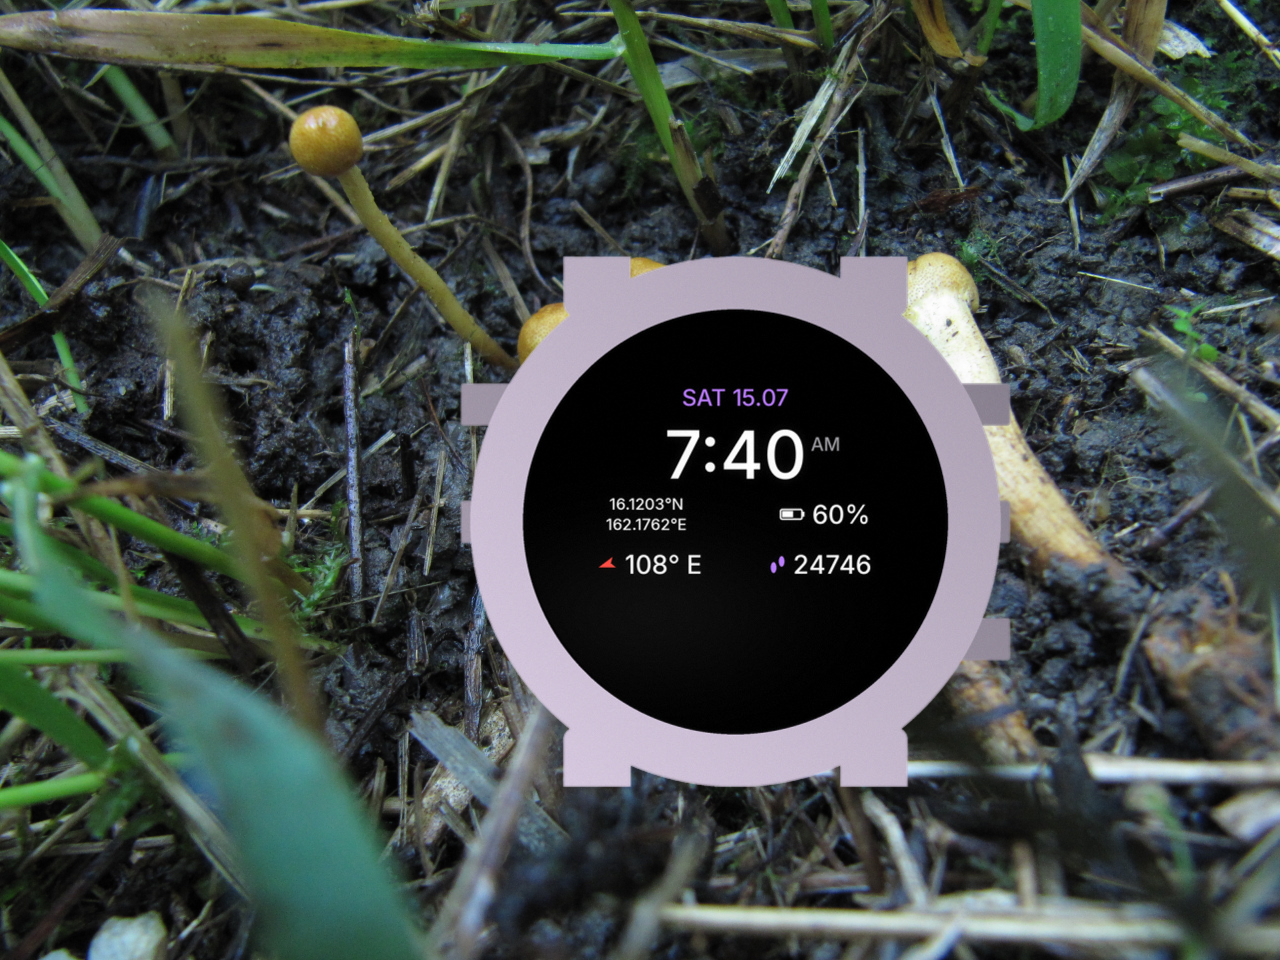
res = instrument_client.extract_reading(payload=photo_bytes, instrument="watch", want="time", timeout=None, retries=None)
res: 7:40
